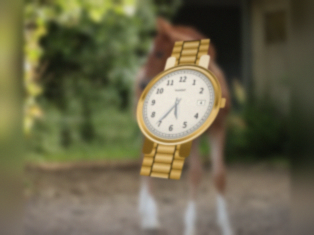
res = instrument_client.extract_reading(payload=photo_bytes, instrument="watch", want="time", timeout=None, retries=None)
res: 5:36
